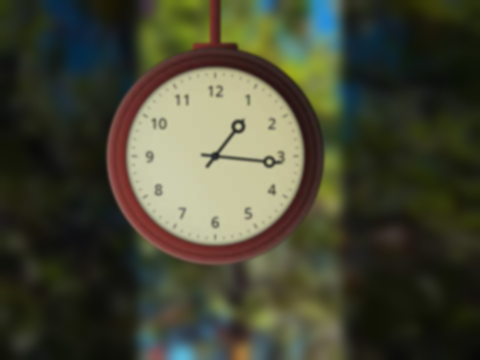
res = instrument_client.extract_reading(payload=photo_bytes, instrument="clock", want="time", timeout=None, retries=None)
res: 1:16
